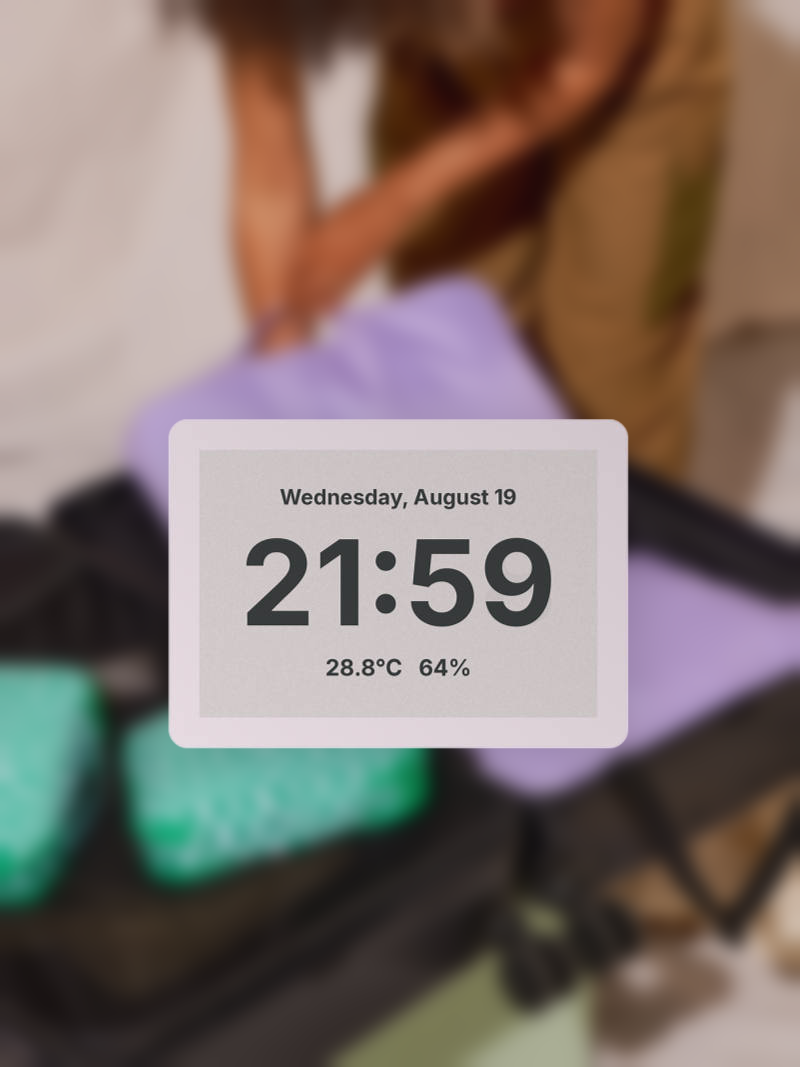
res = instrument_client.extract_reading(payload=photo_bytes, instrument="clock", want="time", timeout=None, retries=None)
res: 21:59
